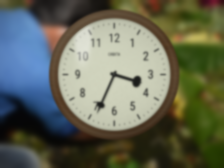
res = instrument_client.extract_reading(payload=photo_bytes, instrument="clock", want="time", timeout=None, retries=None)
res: 3:34
